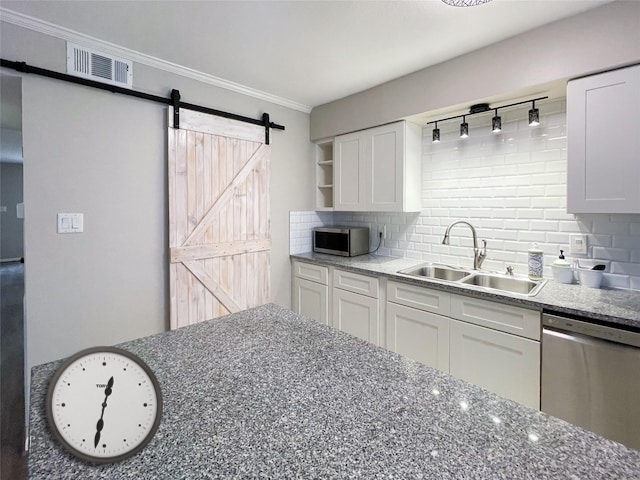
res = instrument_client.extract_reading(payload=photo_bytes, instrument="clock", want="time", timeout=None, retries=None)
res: 12:32
